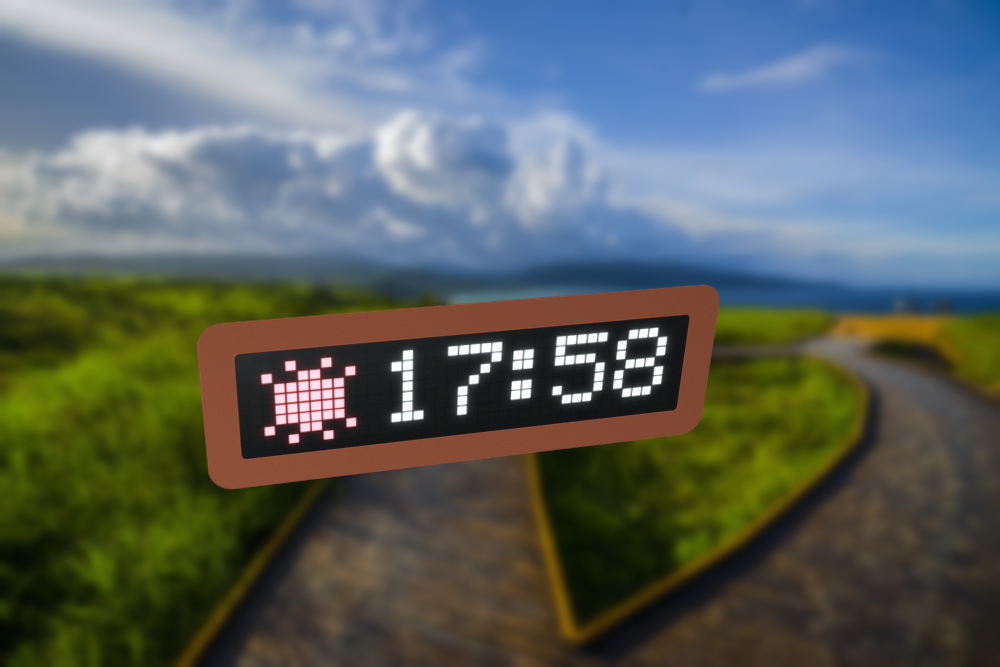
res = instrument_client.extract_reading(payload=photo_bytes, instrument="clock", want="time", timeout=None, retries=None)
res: 17:58
